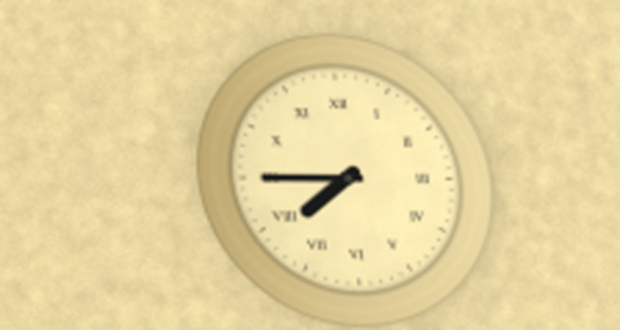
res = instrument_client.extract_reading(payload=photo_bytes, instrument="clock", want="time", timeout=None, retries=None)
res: 7:45
